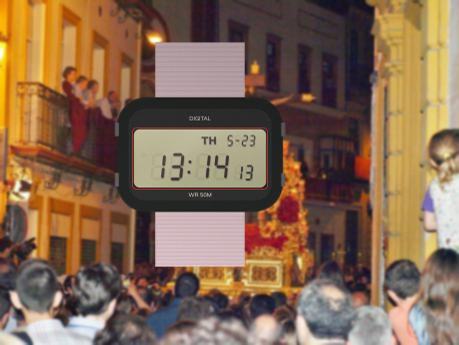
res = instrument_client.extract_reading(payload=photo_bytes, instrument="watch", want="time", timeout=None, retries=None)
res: 13:14:13
